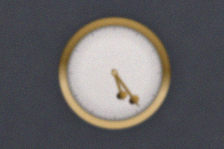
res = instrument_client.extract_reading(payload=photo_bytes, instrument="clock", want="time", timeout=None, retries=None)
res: 5:24
